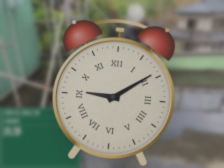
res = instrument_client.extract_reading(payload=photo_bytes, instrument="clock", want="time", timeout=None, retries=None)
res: 9:09
